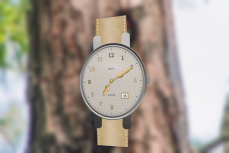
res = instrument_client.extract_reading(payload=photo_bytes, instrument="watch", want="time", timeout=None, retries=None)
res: 7:10
